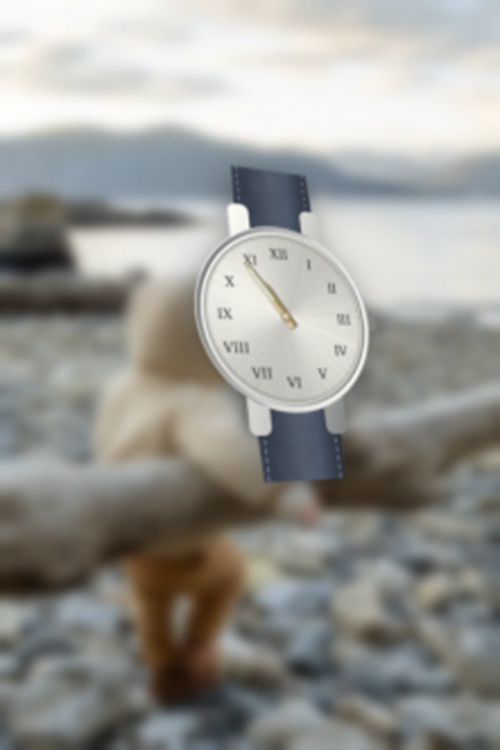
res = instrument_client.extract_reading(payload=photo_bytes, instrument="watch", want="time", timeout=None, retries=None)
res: 10:54
